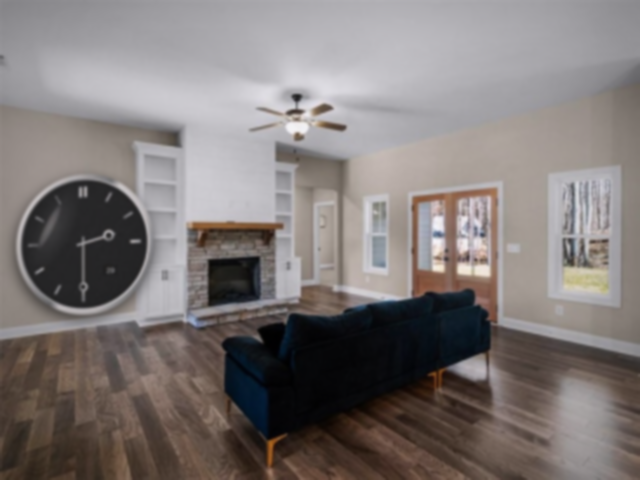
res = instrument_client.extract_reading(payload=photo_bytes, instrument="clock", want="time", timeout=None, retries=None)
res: 2:30
